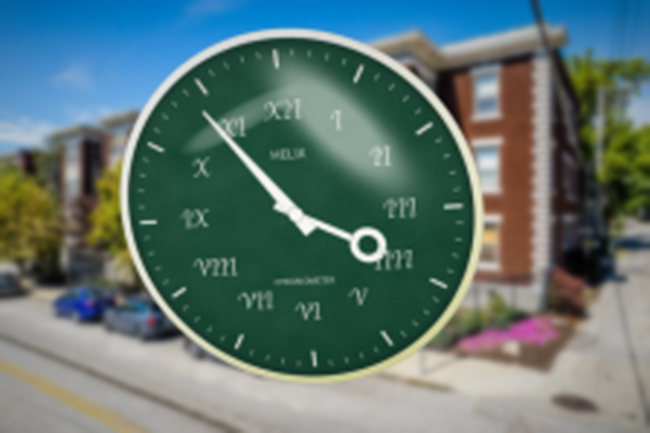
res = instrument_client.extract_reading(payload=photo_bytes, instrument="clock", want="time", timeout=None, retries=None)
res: 3:54
